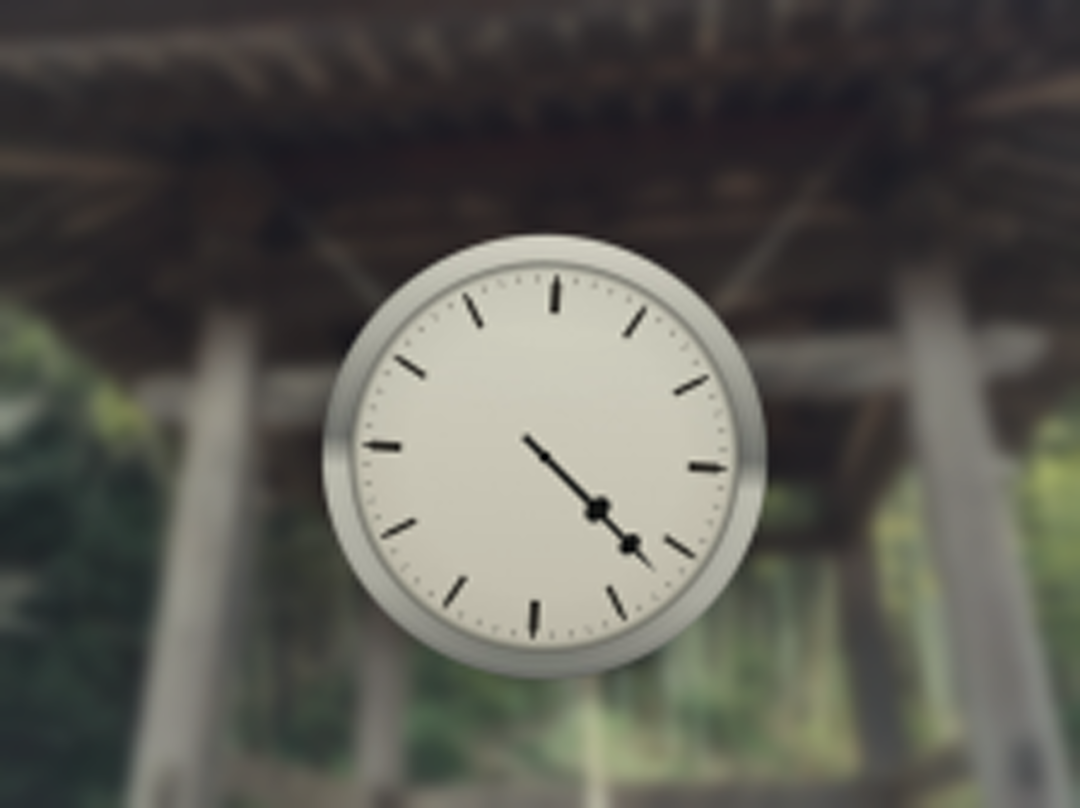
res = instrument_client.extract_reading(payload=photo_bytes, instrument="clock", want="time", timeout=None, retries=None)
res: 4:22
